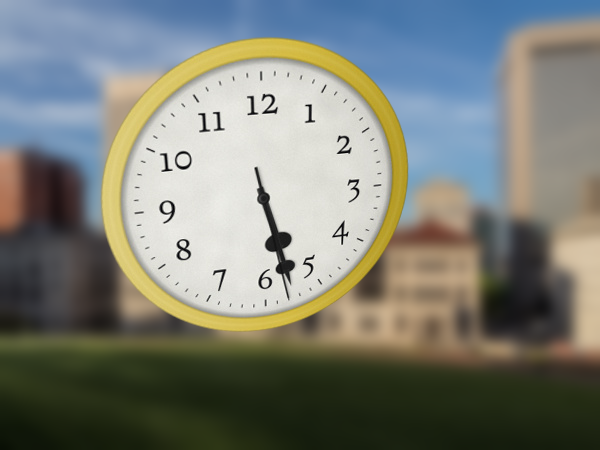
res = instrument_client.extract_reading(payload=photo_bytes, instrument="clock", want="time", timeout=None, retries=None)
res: 5:27:28
